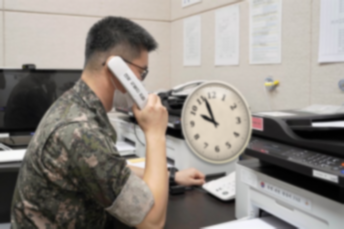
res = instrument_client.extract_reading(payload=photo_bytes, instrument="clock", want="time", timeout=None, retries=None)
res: 9:57
